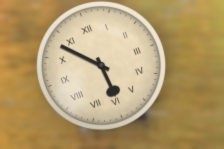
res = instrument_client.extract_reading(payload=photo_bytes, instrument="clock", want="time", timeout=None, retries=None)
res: 5:53
